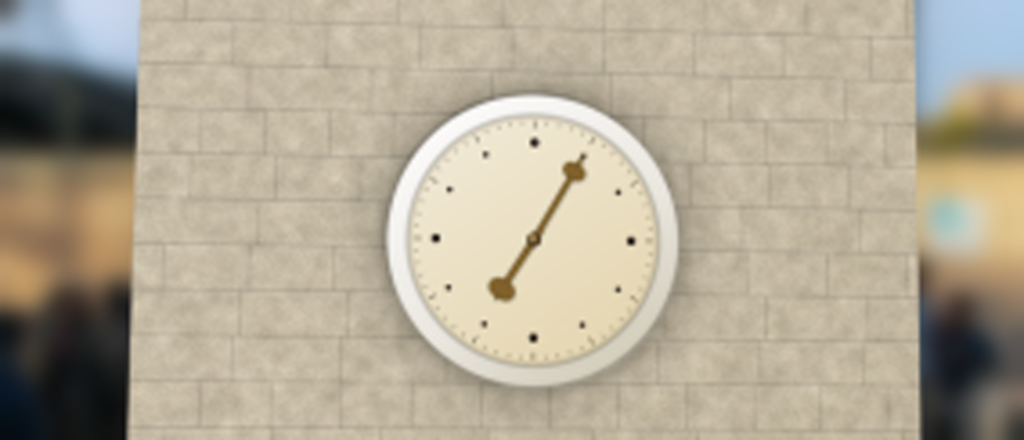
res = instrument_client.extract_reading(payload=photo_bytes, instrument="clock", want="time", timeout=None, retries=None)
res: 7:05
